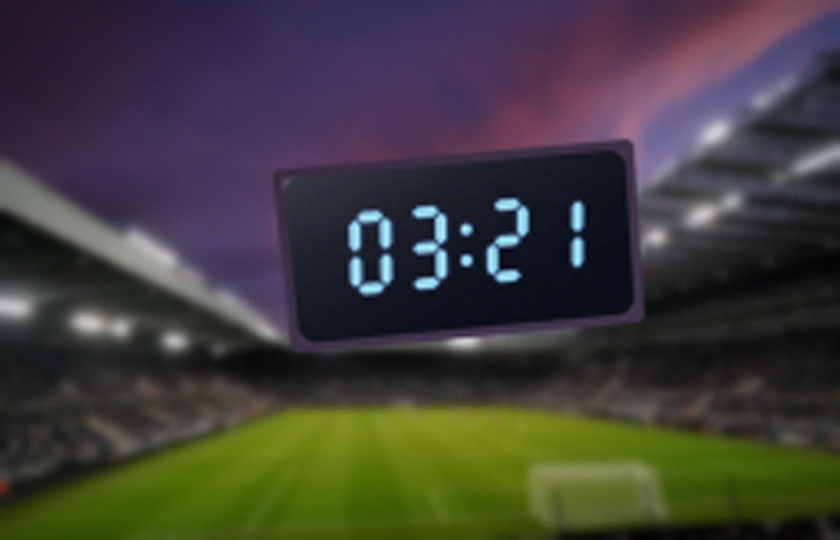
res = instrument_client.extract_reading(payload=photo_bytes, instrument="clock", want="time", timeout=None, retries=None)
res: 3:21
